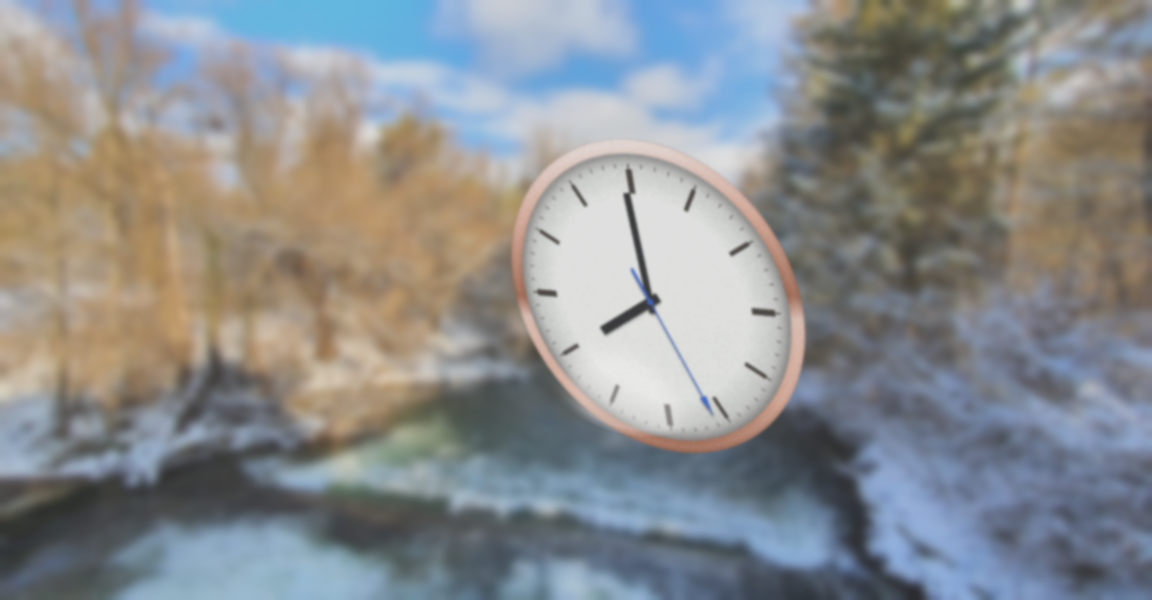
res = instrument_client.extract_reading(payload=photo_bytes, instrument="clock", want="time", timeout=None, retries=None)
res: 7:59:26
